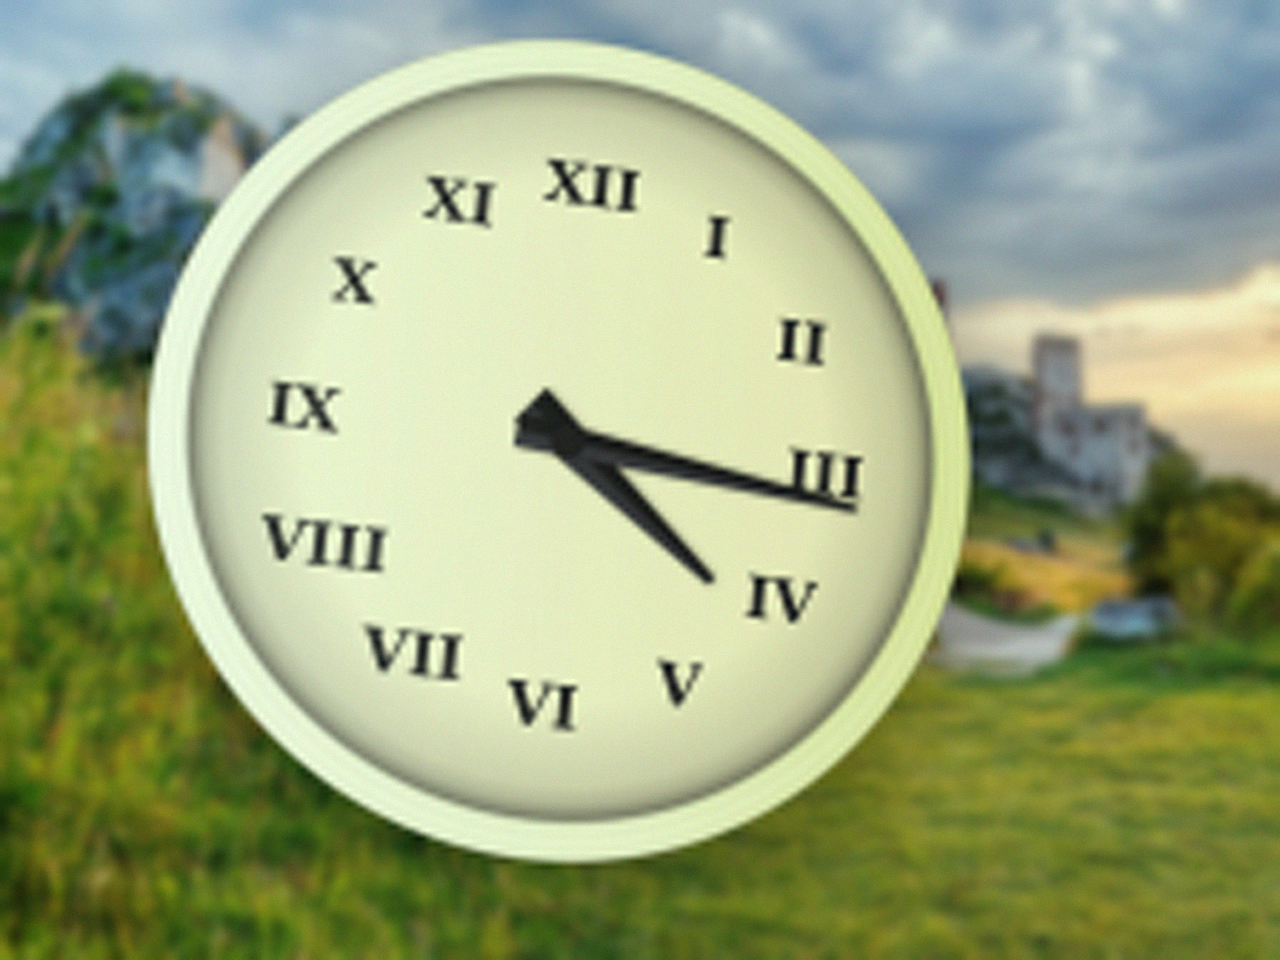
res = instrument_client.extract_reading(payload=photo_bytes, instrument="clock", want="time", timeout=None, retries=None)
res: 4:16
